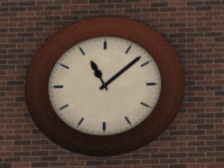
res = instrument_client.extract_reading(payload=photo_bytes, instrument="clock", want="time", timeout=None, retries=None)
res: 11:08
